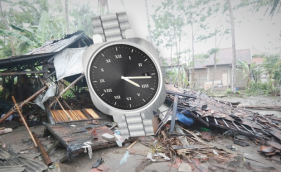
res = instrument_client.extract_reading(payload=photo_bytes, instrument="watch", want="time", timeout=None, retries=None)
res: 4:16
